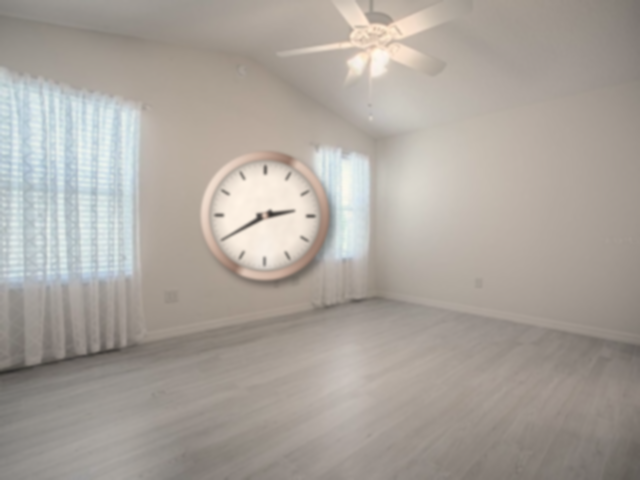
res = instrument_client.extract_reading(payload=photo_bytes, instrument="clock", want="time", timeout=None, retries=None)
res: 2:40
